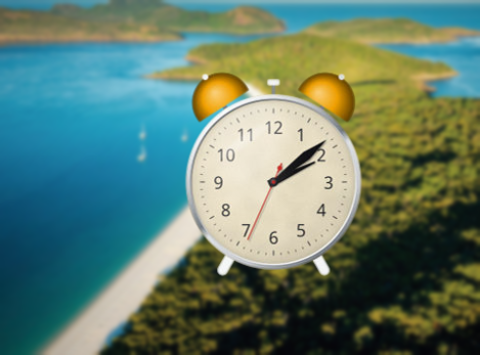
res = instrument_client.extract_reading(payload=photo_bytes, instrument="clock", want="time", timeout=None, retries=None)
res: 2:08:34
